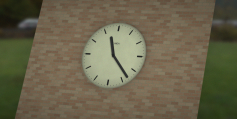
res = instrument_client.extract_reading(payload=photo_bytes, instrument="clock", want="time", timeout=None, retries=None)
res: 11:23
